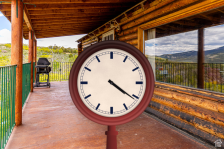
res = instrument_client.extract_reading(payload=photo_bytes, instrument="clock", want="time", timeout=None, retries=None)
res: 4:21
